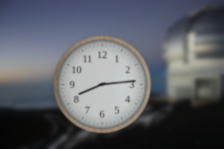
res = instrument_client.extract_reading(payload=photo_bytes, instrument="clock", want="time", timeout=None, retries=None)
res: 8:14
